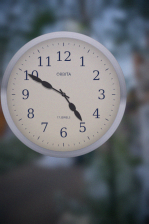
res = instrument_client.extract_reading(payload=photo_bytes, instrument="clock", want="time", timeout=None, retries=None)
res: 4:50
